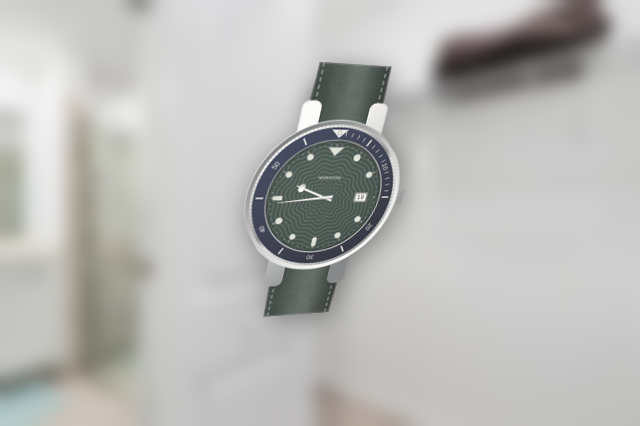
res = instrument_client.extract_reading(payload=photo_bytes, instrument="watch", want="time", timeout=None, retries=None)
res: 9:44
